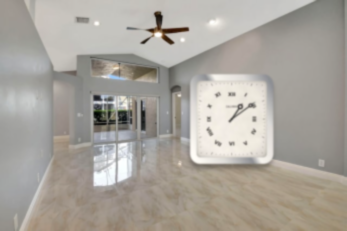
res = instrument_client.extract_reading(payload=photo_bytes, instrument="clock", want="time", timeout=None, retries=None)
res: 1:09
